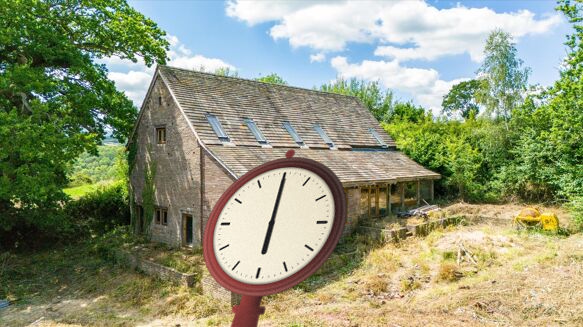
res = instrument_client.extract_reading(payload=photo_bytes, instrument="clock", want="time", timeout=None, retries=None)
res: 6:00
